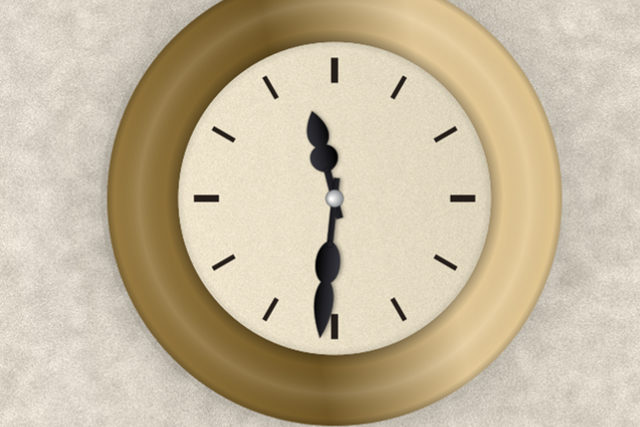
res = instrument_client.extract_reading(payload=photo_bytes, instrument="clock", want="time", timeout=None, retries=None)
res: 11:31
